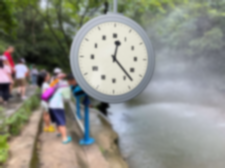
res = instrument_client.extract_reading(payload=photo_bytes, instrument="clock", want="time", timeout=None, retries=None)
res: 12:23
